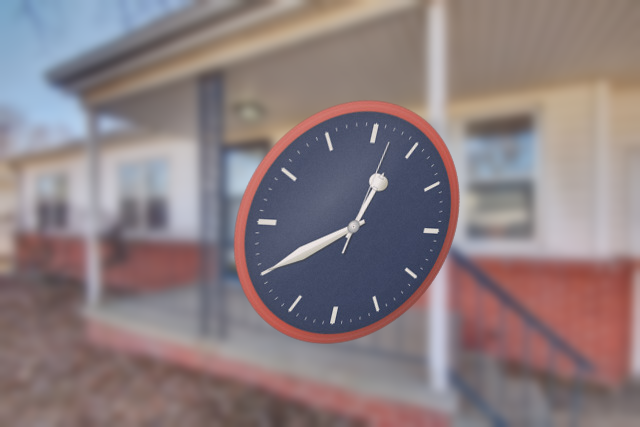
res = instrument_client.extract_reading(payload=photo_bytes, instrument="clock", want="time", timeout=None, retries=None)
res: 12:40:02
